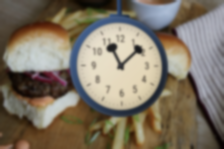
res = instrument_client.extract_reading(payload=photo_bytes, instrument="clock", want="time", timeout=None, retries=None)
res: 11:08
